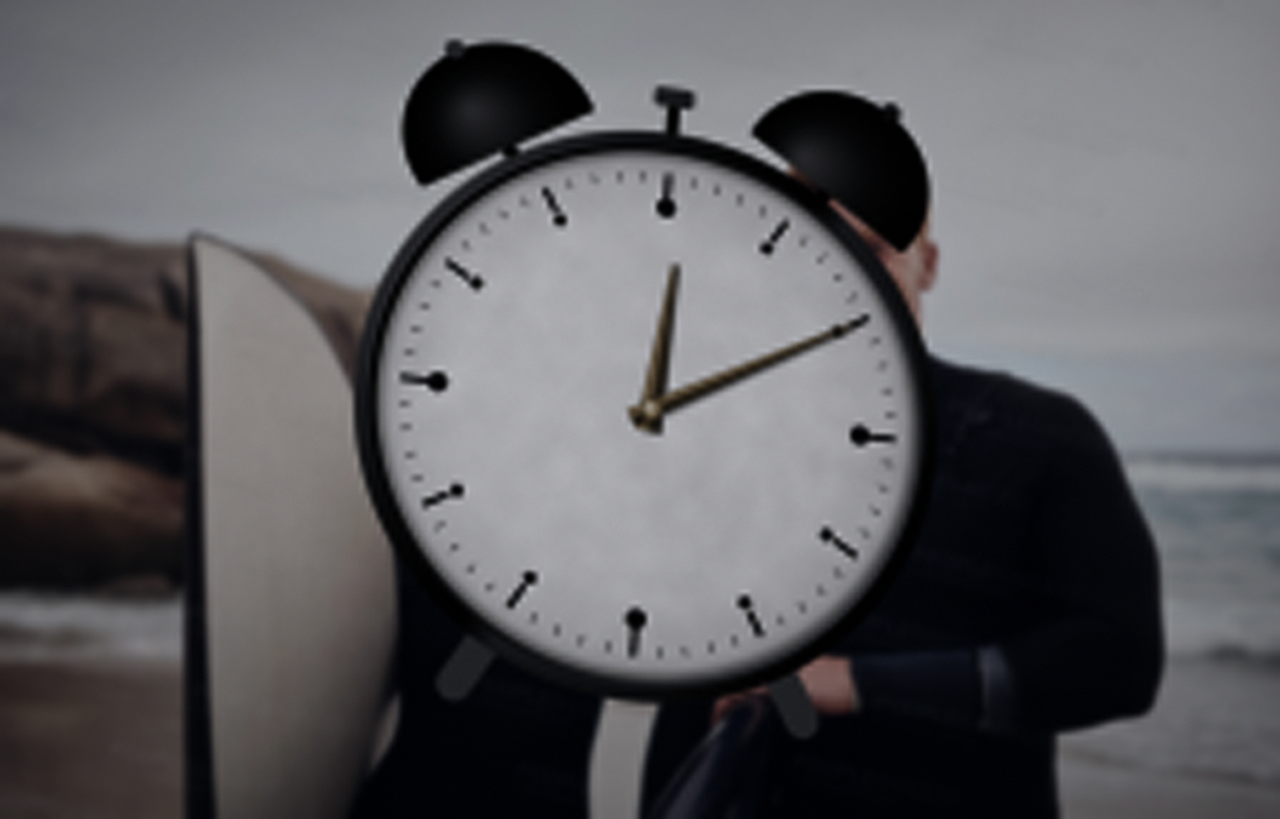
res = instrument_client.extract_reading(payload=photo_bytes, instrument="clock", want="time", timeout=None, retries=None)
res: 12:10
